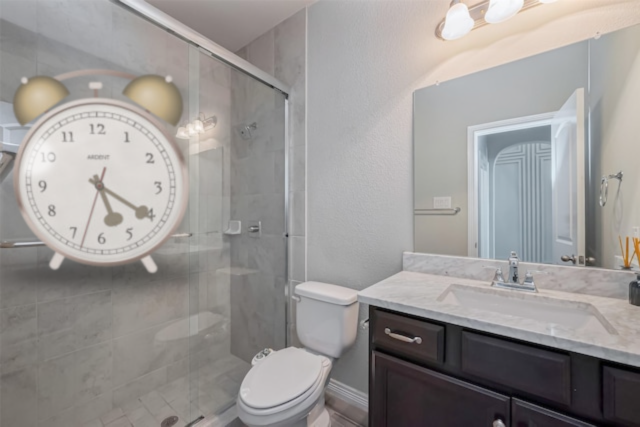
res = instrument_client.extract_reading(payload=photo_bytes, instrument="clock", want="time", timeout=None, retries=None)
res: 5:20:33
